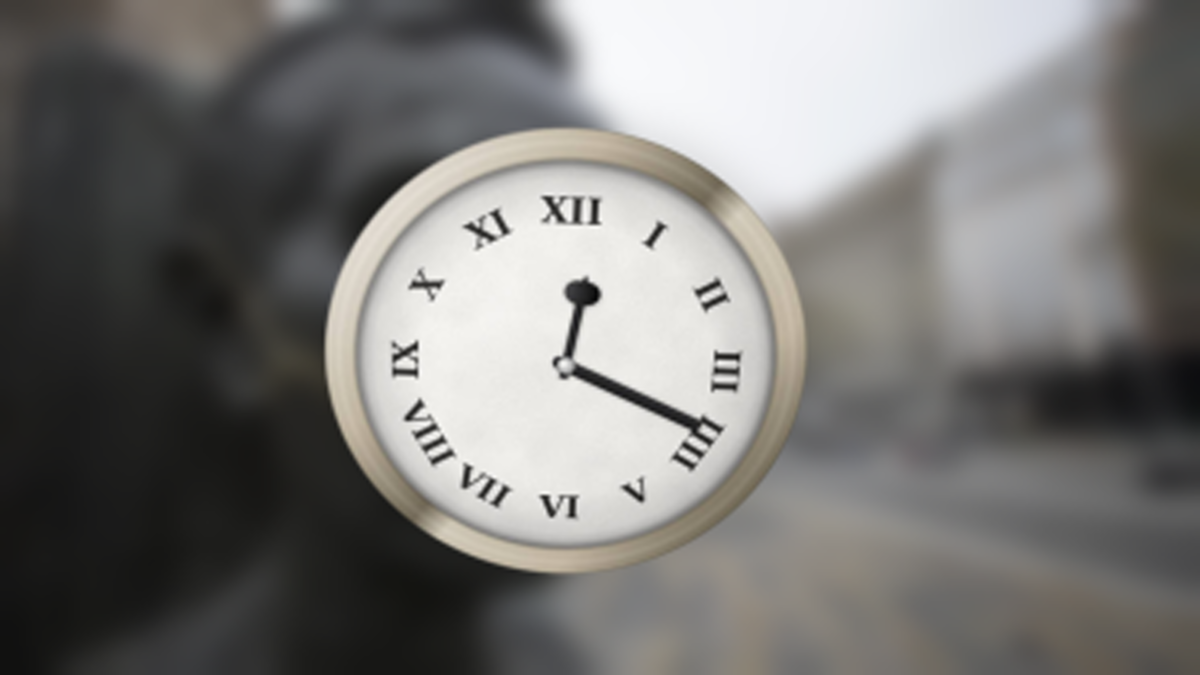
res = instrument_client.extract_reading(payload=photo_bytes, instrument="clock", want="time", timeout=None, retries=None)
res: 12:19
